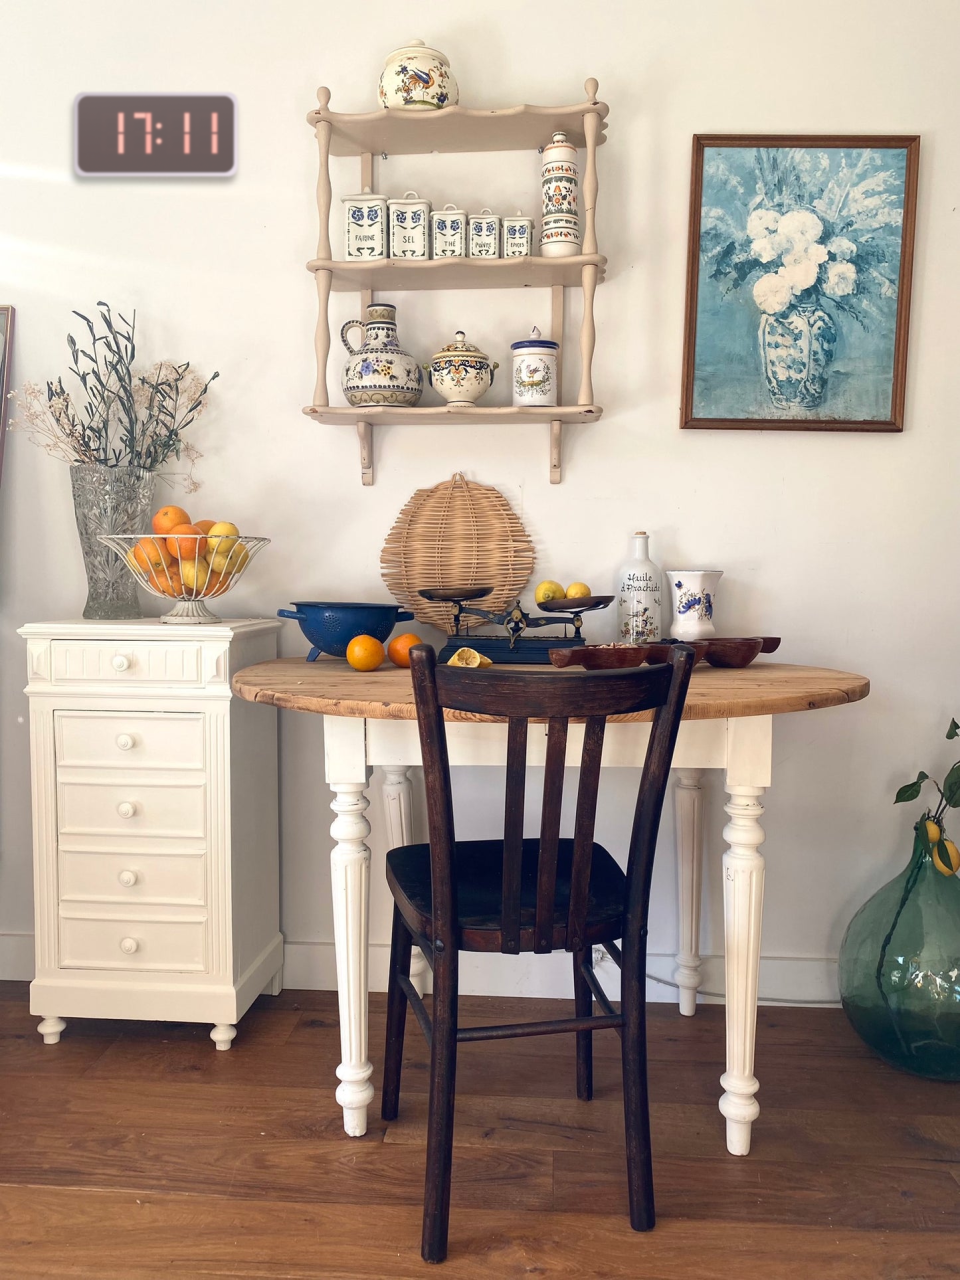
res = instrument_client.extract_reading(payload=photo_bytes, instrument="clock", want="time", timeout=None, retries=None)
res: 17:11
